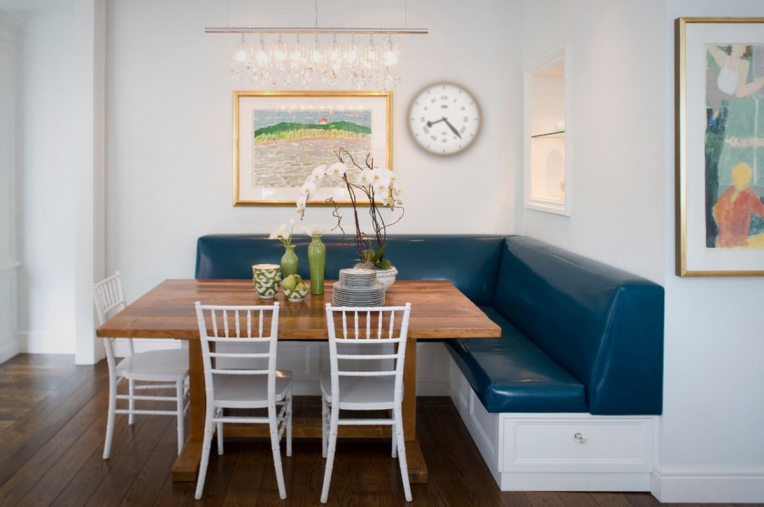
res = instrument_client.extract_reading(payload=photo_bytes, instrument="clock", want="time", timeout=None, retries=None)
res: 8:23
